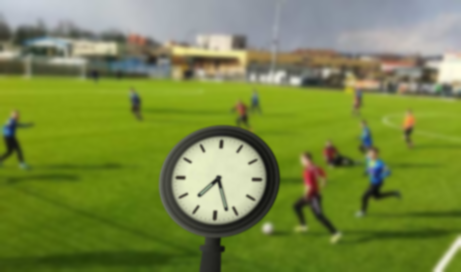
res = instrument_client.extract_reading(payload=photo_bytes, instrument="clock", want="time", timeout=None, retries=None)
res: 7:27
